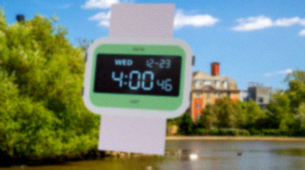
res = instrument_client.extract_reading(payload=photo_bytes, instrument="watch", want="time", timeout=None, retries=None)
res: 4:00:46
